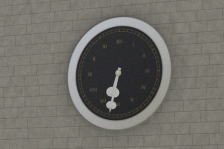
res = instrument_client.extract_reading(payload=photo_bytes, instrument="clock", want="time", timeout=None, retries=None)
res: 6:32
